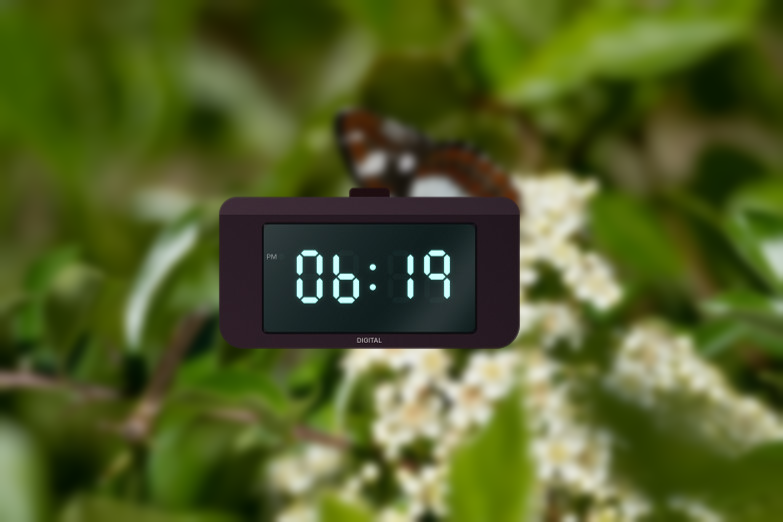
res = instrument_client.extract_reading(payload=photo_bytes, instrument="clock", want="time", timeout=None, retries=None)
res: 6:19
